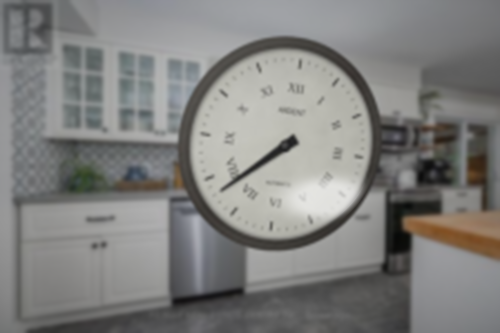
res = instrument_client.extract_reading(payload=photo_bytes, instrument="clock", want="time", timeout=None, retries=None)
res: 7:38
